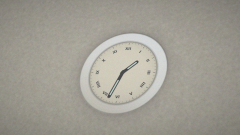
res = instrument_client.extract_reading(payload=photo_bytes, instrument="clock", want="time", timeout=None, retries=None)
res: 1:33
